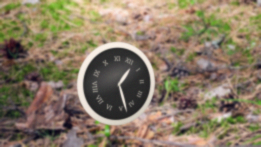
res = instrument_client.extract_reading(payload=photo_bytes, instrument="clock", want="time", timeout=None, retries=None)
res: 12:23
